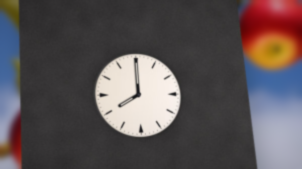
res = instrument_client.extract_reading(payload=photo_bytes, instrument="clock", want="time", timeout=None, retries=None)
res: 8:00
